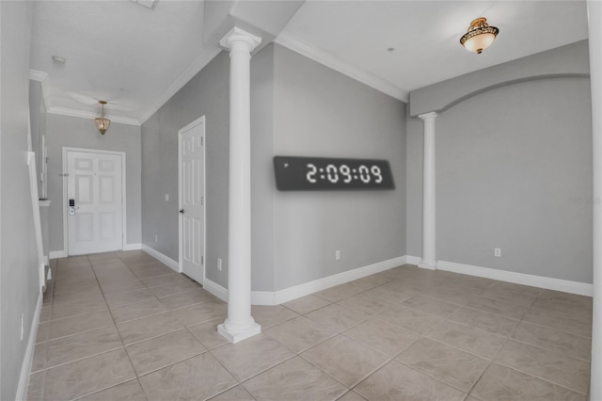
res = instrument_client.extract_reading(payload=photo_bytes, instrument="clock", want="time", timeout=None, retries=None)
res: 2:09:09
